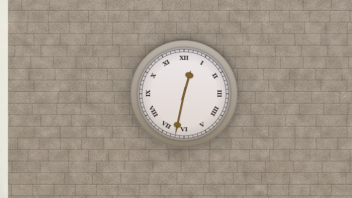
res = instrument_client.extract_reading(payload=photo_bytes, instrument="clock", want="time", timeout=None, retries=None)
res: 12:32
